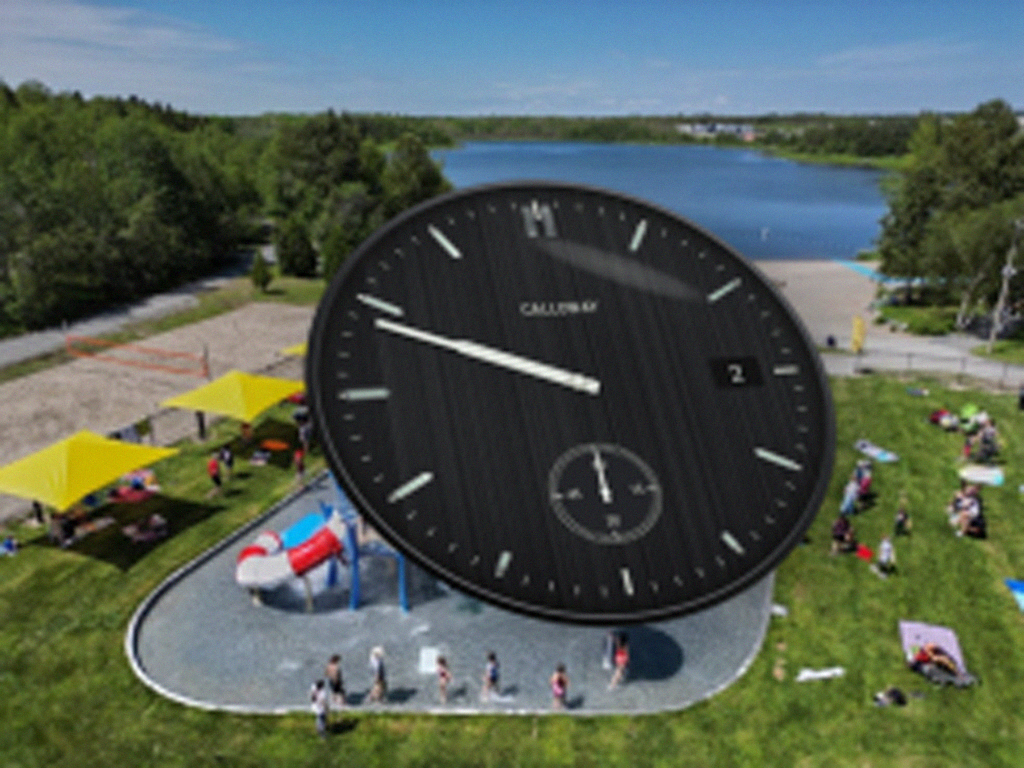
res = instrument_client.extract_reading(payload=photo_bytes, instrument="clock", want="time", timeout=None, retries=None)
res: 9:49
